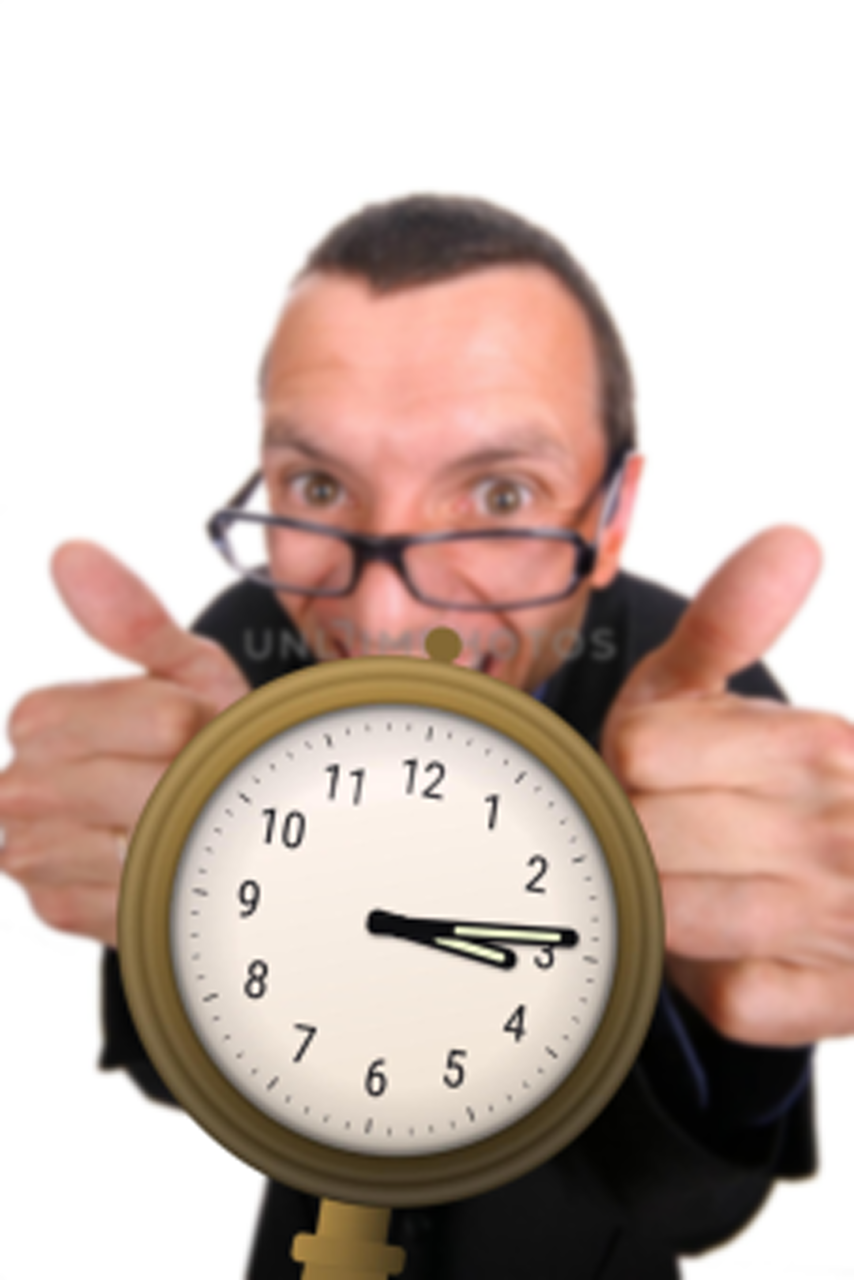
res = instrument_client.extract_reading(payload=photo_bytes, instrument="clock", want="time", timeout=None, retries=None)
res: 3:14
